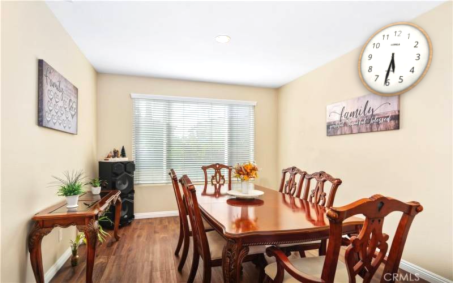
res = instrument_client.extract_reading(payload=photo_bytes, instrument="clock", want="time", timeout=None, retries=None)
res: 5:31
